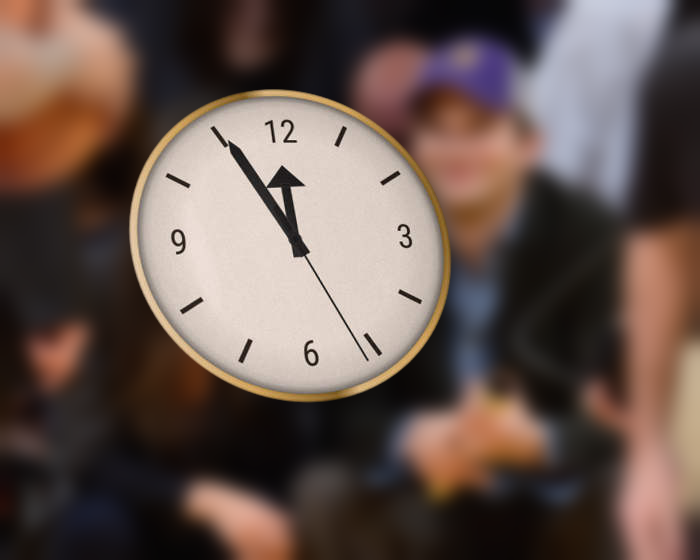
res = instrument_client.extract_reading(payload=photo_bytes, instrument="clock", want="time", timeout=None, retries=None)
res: 11:55:26
